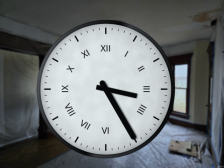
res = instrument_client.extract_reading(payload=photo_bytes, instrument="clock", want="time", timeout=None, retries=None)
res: 3:25
